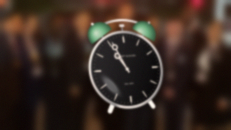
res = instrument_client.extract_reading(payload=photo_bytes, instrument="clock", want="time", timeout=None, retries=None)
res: 10:56
